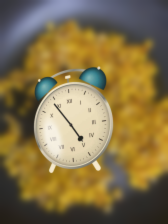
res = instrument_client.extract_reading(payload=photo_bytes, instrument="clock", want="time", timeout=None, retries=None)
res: 4:54
